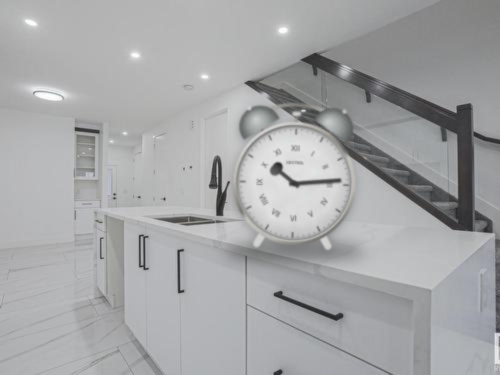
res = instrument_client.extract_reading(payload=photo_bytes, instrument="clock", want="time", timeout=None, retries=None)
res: 10:14
